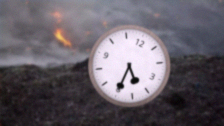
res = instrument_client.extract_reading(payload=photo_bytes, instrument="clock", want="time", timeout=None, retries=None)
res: 4:30
